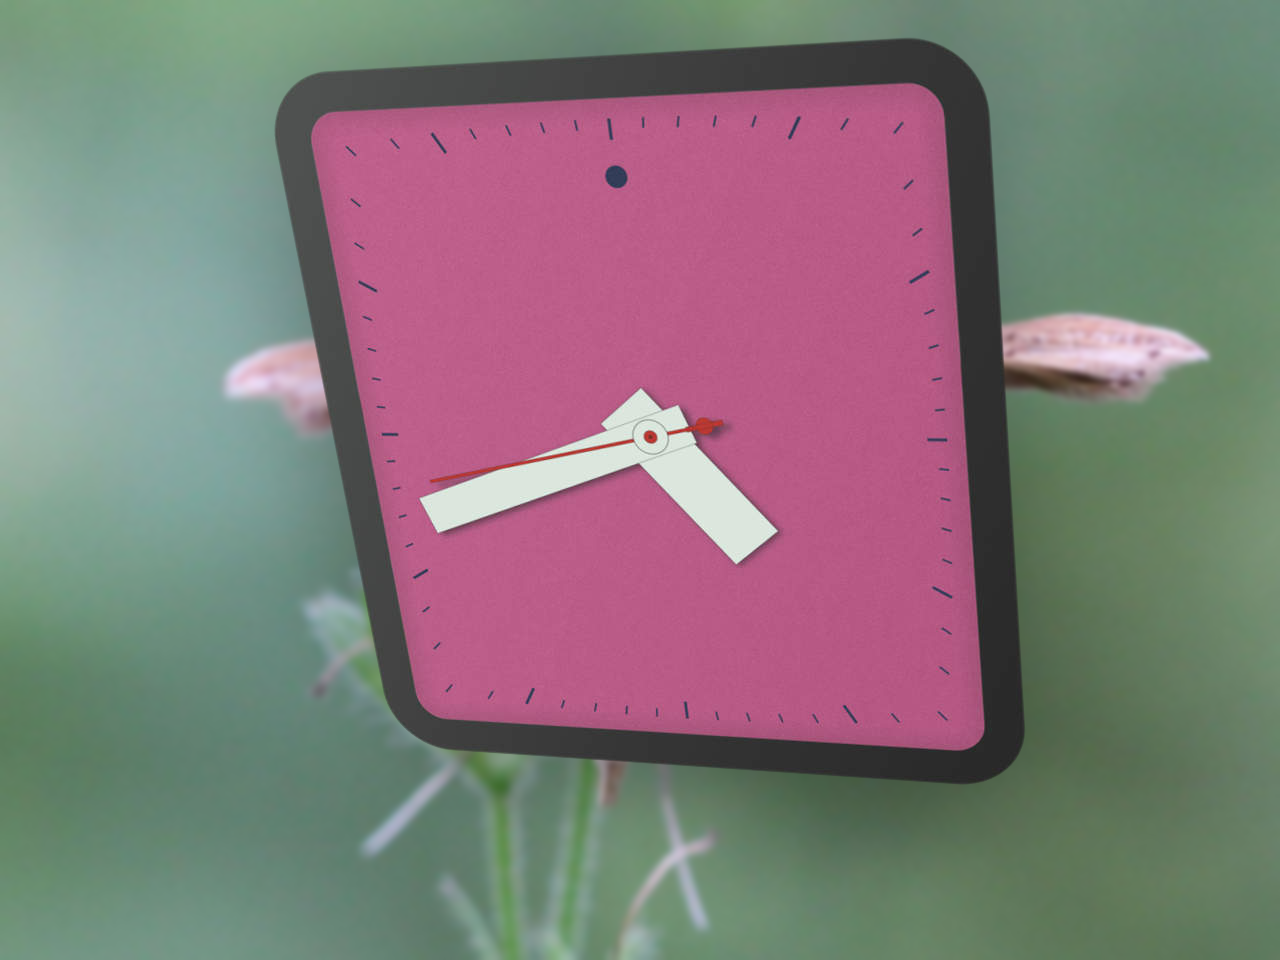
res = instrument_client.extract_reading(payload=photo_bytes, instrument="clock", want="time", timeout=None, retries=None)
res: 4:41:43
